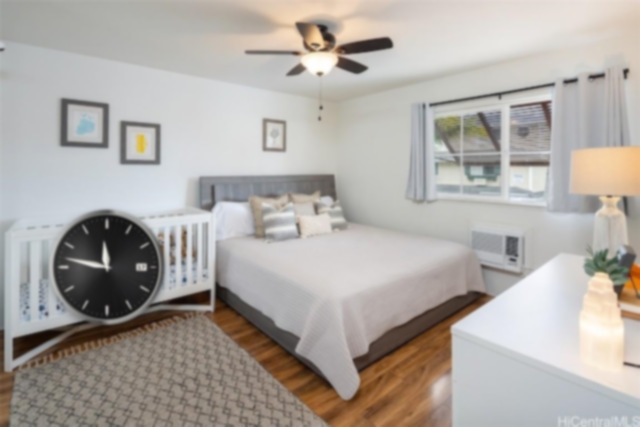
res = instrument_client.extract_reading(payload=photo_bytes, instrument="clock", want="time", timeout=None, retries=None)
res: 11:47
